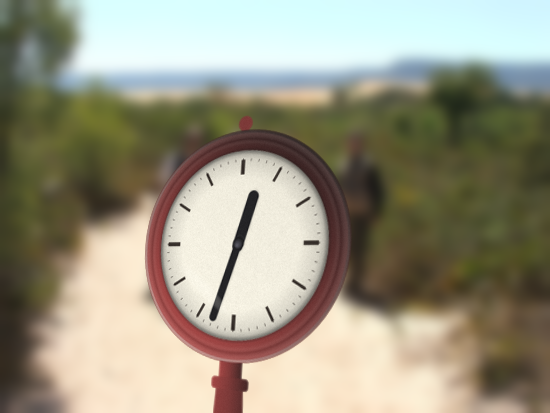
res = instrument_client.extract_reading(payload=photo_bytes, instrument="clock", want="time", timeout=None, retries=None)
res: 12:33
